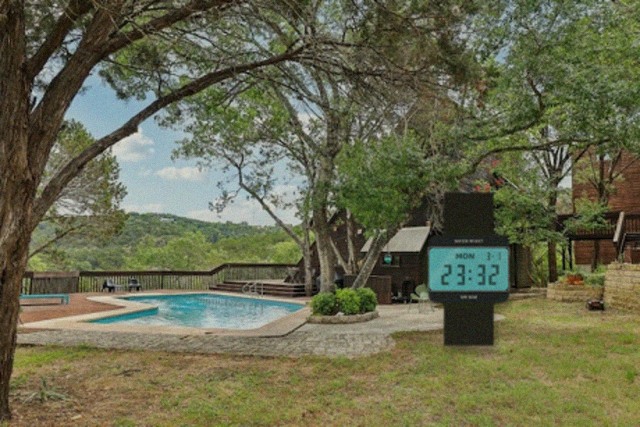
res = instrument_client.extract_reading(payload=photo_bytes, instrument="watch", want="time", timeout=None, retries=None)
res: 23:32
